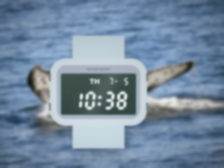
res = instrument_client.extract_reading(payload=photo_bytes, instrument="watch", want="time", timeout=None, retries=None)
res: 10:38
